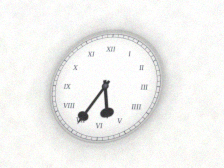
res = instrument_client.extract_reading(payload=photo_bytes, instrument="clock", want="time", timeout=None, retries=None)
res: 5:35
